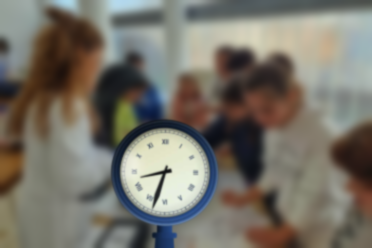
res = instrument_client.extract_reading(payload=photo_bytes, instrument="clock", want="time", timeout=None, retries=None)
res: 8:33
